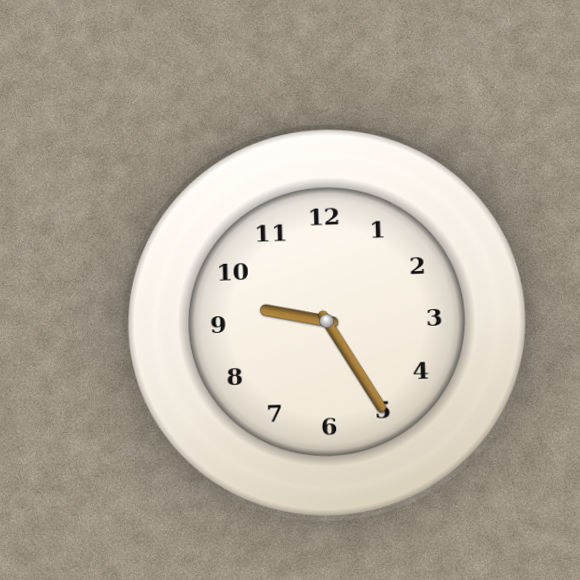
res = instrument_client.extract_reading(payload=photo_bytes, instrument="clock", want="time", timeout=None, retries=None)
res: 9:25
